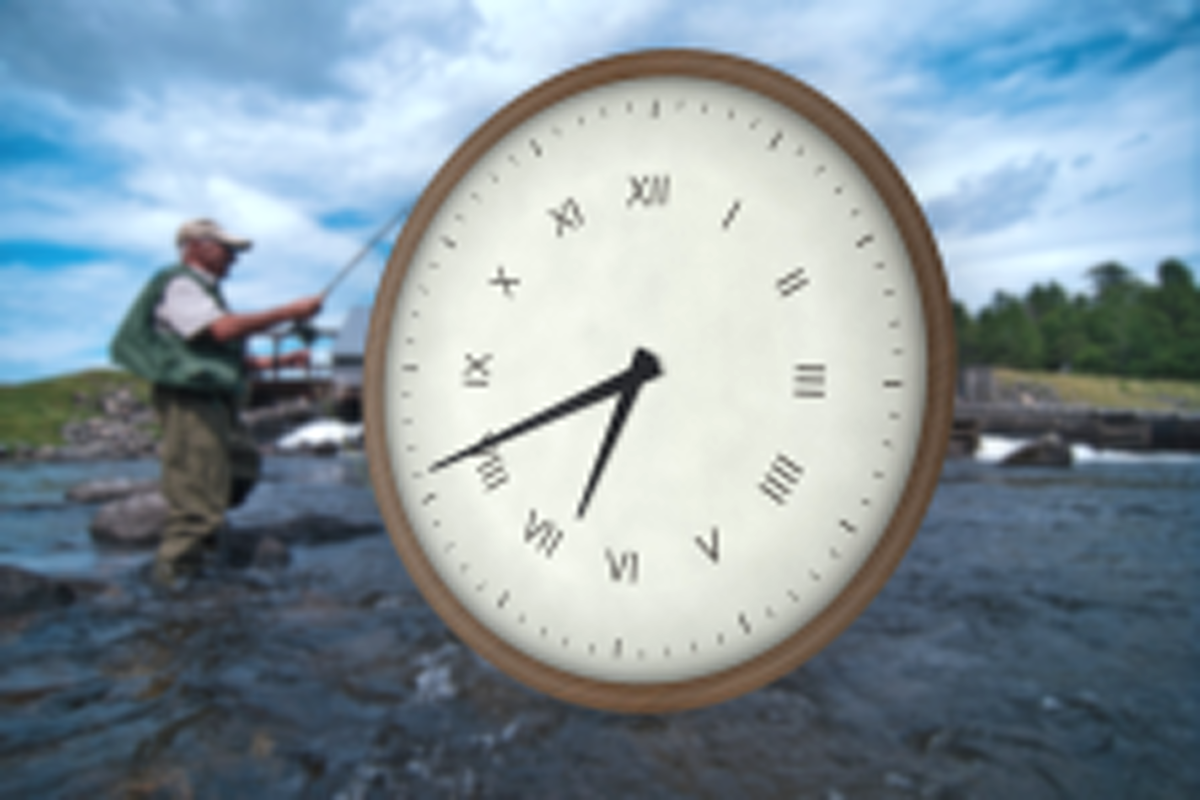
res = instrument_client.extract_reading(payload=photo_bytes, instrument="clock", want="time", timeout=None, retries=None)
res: 6:41
